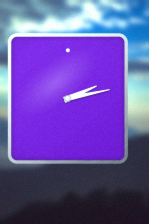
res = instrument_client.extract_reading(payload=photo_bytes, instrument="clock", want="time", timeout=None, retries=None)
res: 2:13
